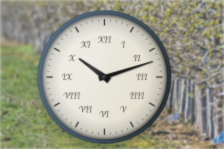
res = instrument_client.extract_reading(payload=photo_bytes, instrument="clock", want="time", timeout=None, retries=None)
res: 10:12
